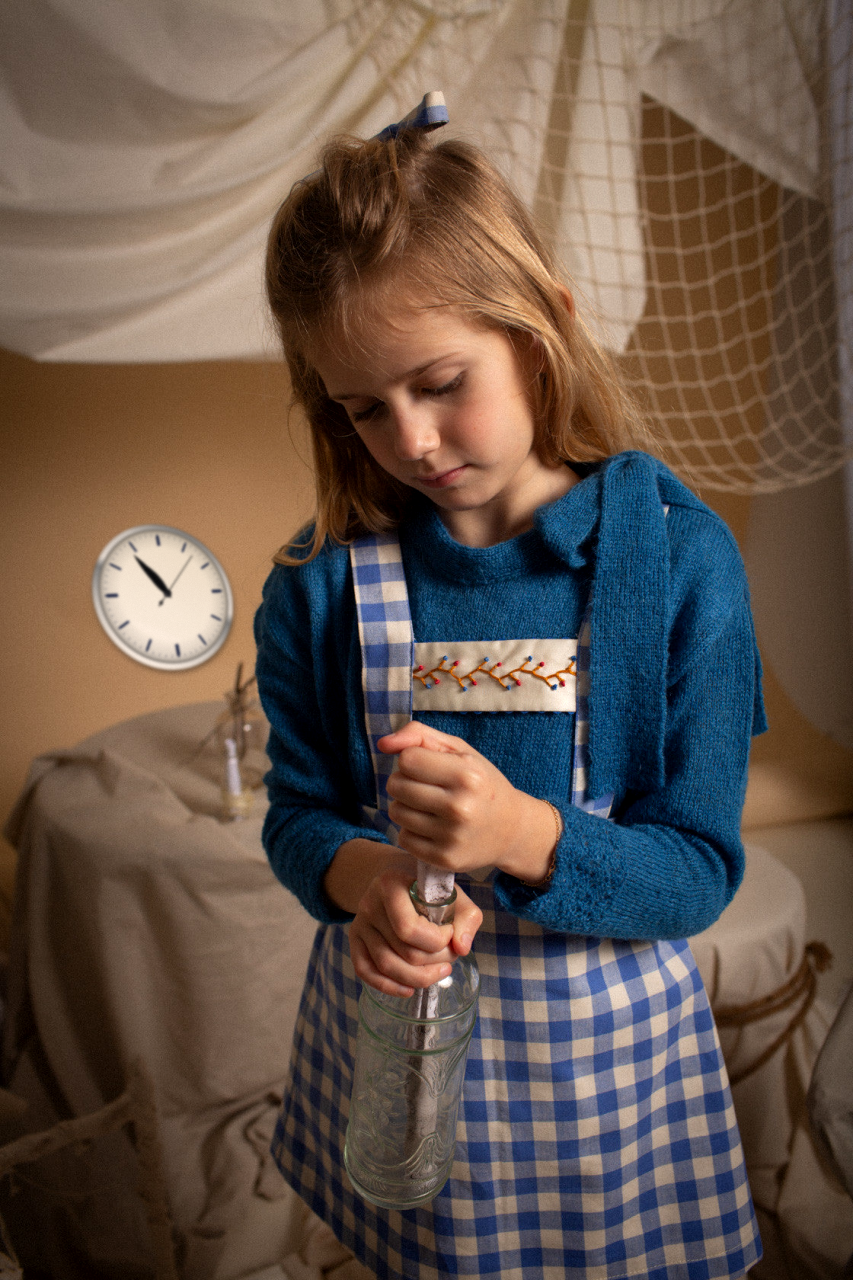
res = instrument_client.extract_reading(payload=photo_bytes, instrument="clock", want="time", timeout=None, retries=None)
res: 10:54:07
